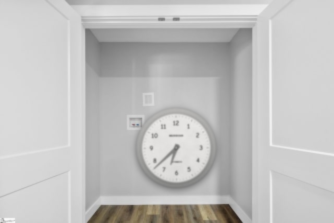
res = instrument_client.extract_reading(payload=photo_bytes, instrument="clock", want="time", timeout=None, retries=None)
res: 6:38
